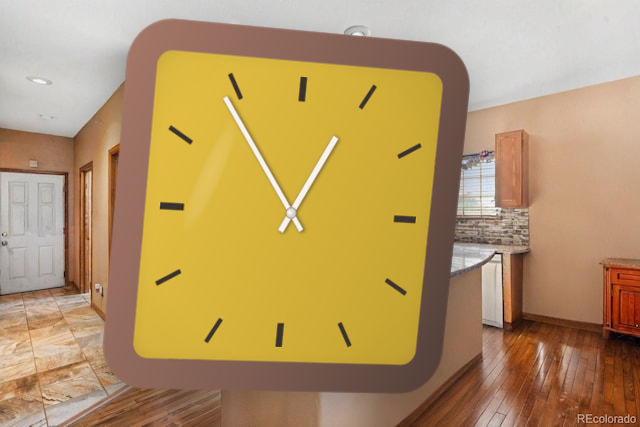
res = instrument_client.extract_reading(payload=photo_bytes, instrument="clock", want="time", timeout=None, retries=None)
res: 12:54
